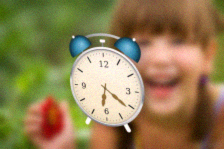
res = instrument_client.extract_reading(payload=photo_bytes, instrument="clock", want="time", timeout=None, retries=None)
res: 6:21
